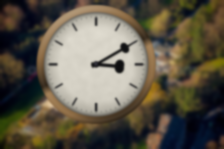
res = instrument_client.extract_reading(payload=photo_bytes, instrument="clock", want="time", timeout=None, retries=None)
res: 3:10
